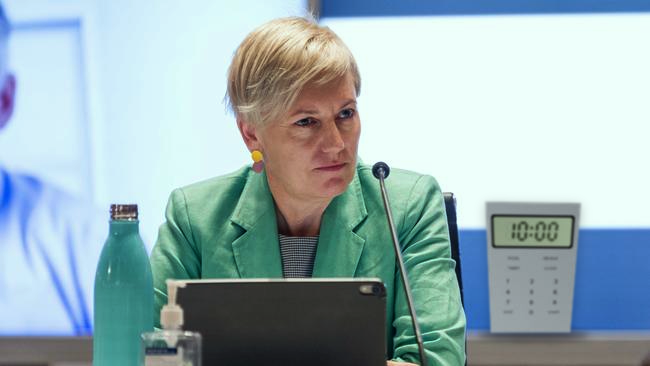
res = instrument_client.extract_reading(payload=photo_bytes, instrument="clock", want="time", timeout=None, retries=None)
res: 10:00
